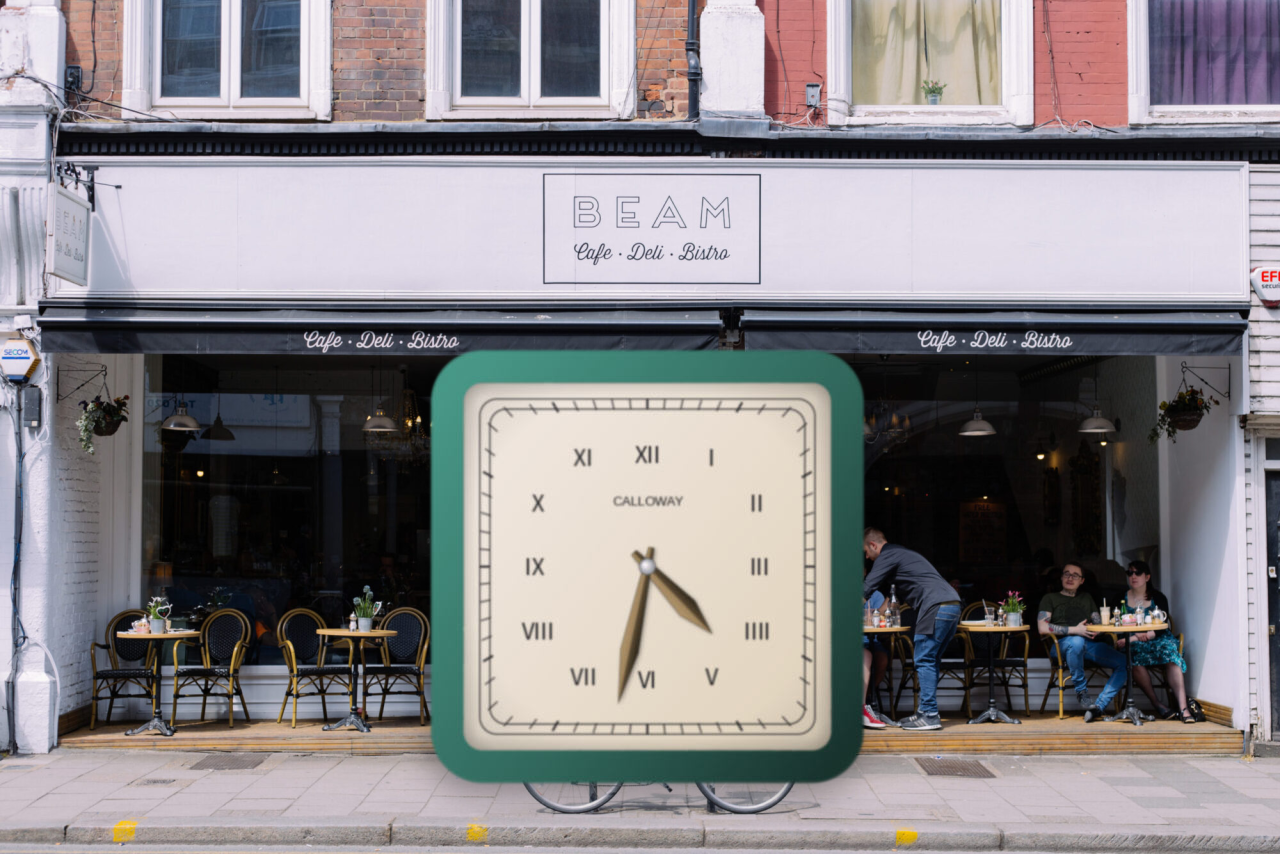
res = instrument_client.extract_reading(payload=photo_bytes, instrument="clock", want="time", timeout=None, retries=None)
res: 4:32
